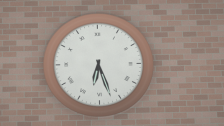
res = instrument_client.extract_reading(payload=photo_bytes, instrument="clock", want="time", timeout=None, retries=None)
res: 6:27
